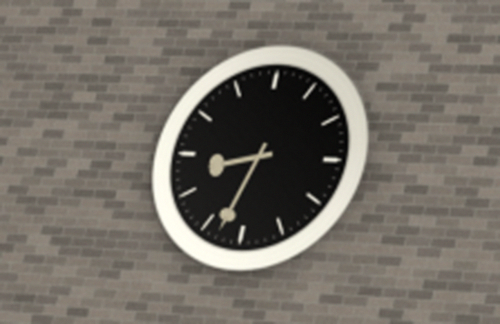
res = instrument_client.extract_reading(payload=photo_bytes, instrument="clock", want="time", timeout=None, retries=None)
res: 8:33
